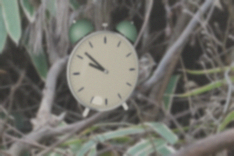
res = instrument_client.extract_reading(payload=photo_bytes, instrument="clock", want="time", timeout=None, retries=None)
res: 9:52
